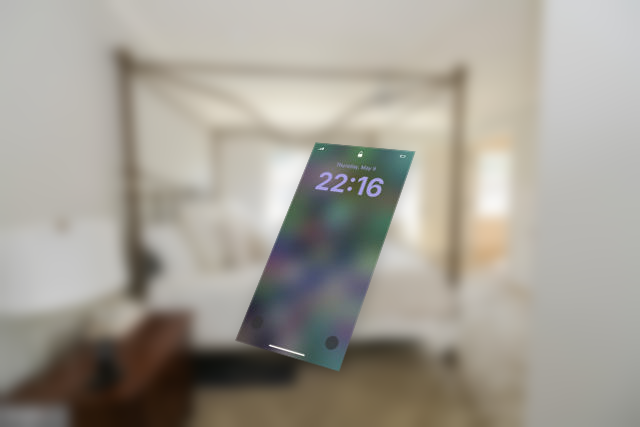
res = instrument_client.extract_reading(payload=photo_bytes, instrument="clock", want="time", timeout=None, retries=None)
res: 22:16
